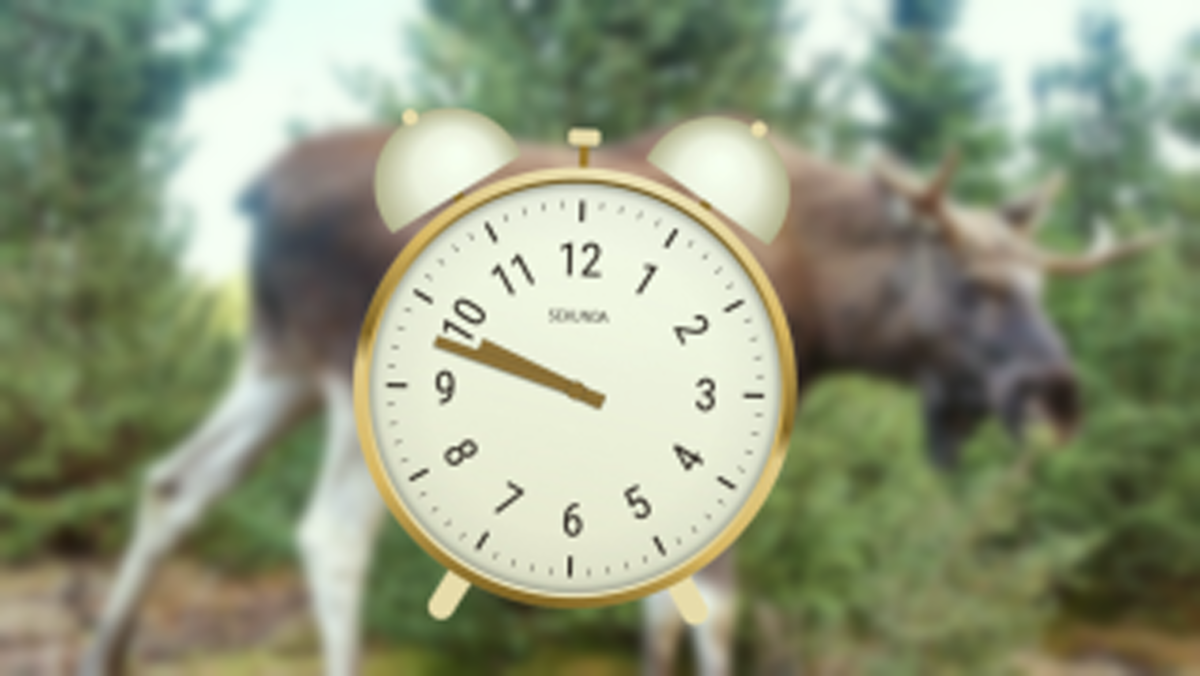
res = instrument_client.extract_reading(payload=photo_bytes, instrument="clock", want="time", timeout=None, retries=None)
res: 9:48
